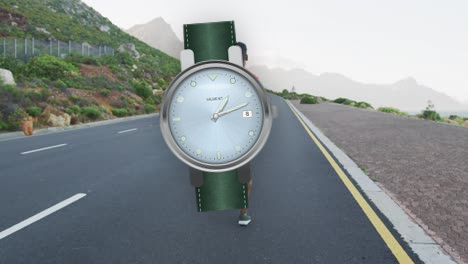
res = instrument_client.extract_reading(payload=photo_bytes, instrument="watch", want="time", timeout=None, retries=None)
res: 1:12
